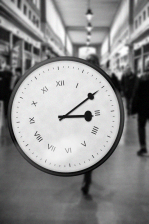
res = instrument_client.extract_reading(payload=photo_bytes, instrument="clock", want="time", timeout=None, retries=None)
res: 3:10
